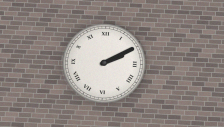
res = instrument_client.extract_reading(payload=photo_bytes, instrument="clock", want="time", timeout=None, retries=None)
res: 2:10
